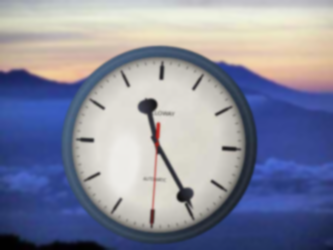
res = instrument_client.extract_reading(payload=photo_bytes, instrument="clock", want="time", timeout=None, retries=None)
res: 11:24:30
